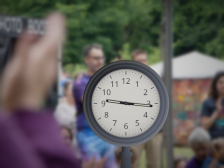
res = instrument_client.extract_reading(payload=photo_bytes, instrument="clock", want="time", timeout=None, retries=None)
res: 9:16
